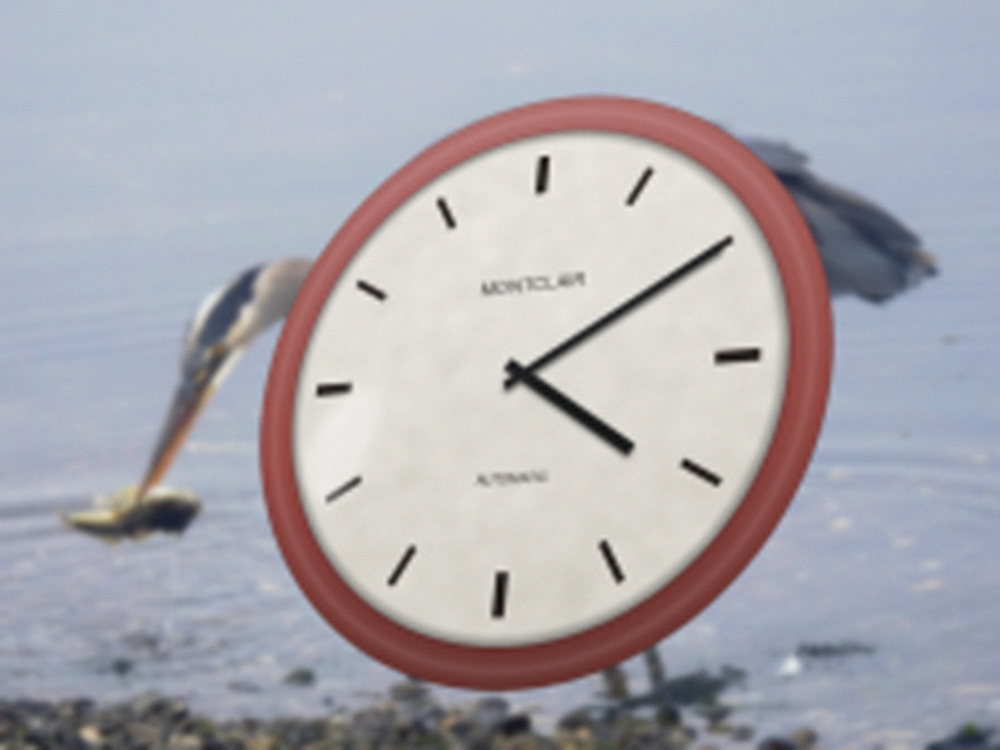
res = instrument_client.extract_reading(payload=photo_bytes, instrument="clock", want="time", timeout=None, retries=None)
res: 4:10
